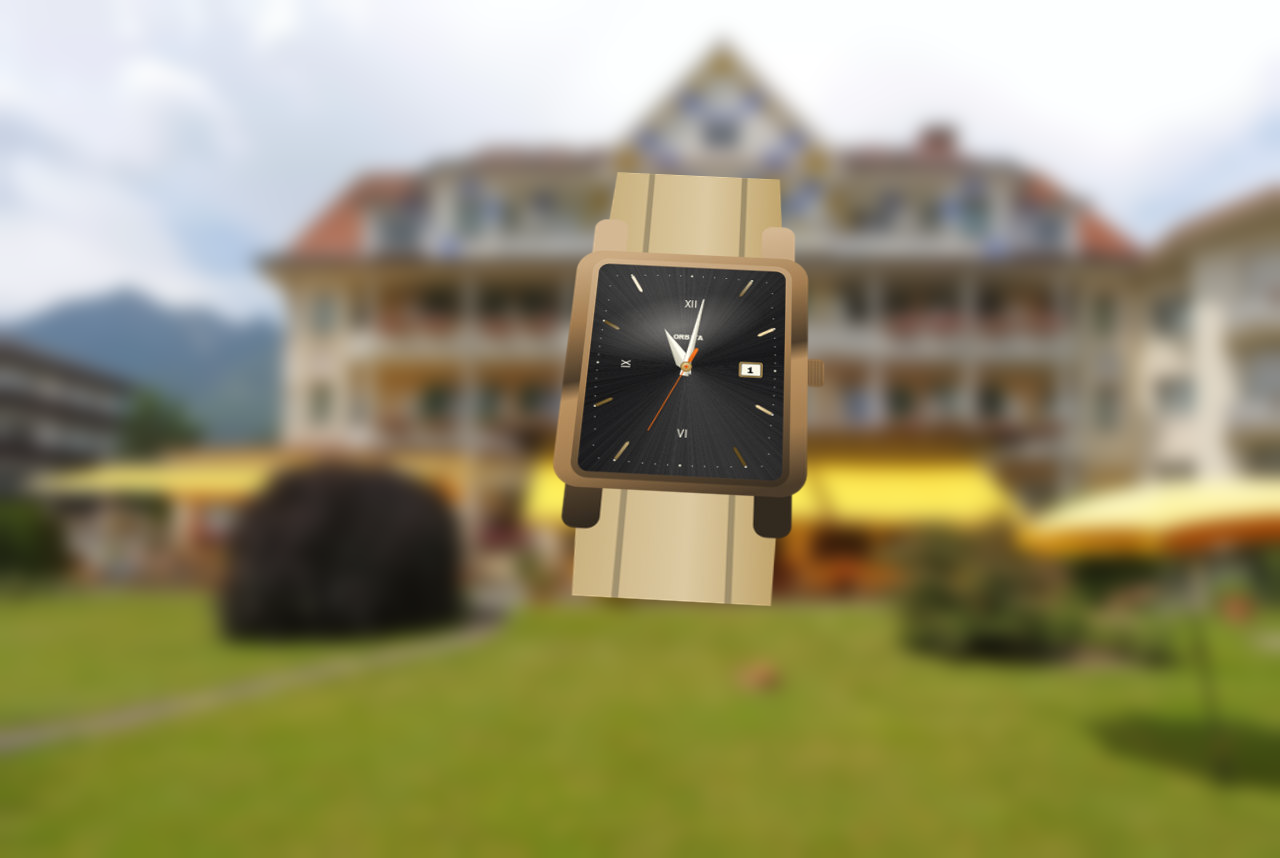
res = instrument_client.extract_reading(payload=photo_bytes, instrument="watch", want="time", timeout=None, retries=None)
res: 11:01:34
